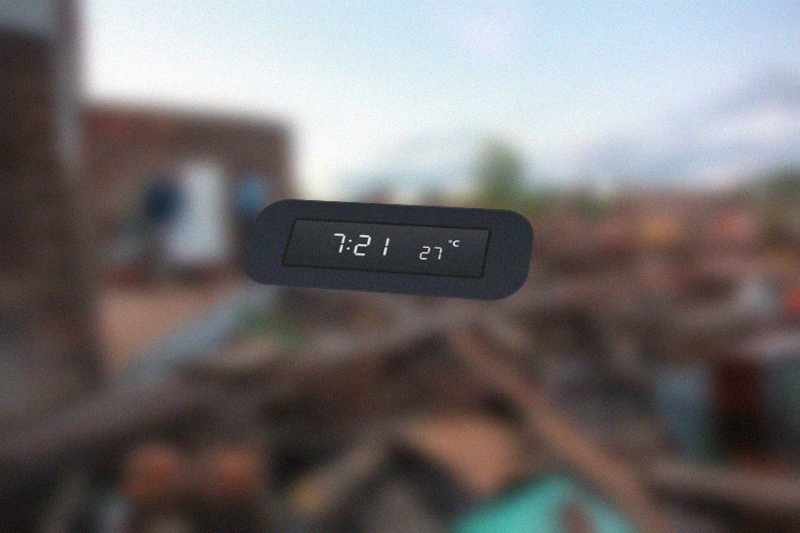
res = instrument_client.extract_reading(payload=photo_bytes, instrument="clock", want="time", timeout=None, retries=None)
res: 7:21
